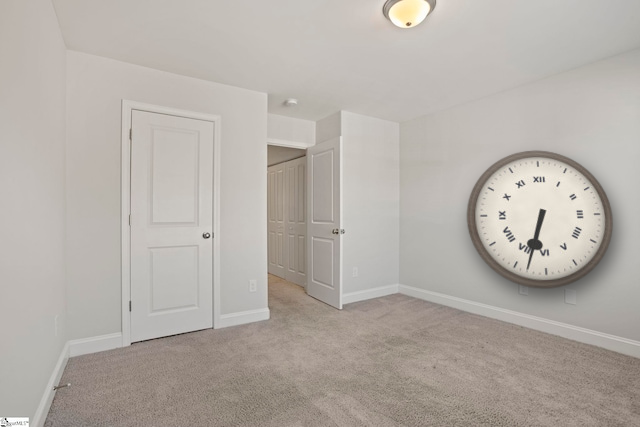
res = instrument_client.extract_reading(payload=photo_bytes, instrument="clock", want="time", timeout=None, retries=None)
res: 6:33
